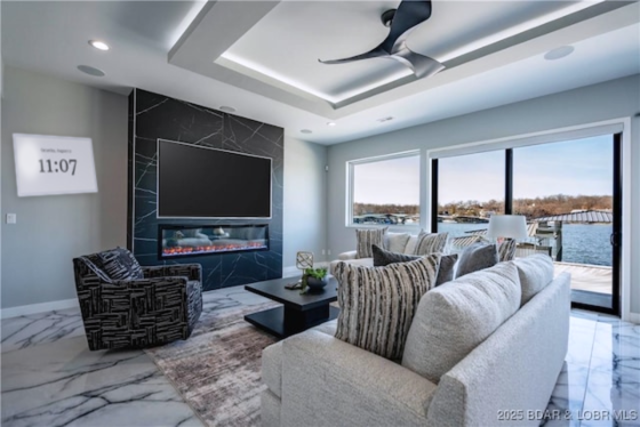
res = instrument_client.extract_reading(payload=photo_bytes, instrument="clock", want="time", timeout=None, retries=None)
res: 11:07
